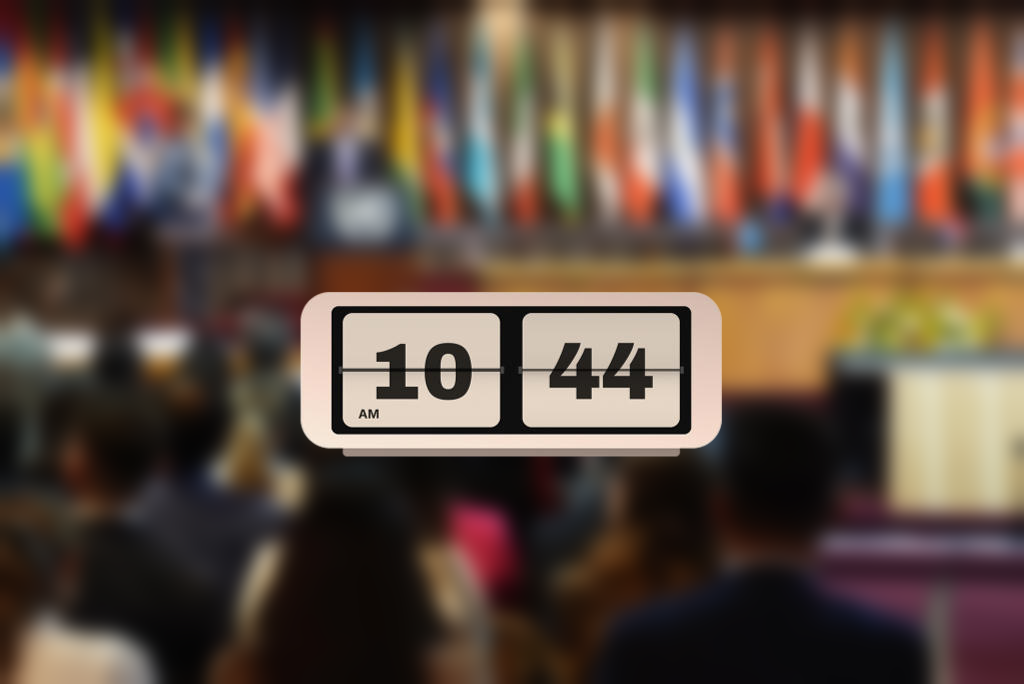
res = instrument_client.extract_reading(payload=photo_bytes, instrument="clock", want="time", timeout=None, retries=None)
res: 10:44
